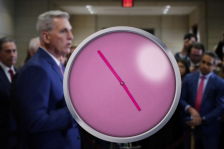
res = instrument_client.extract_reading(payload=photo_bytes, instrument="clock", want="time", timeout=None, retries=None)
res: 4:54
